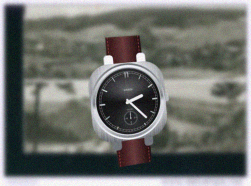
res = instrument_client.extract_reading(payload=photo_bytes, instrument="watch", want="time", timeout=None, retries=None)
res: 2:23
